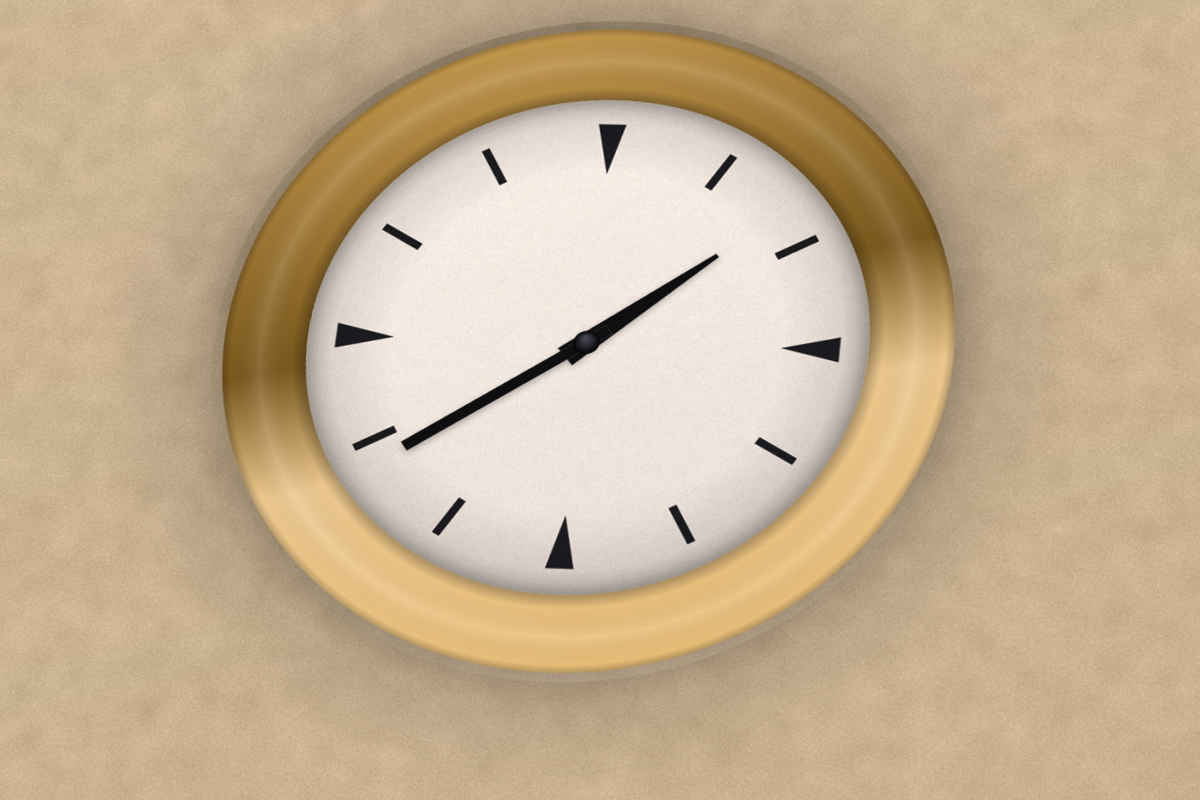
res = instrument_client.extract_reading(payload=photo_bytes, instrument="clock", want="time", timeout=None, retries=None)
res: 1:39
